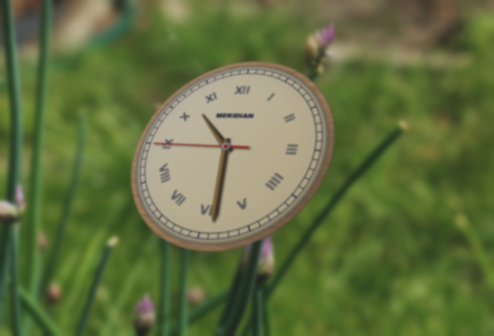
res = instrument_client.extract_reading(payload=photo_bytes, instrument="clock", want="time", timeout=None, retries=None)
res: 10:28:45
